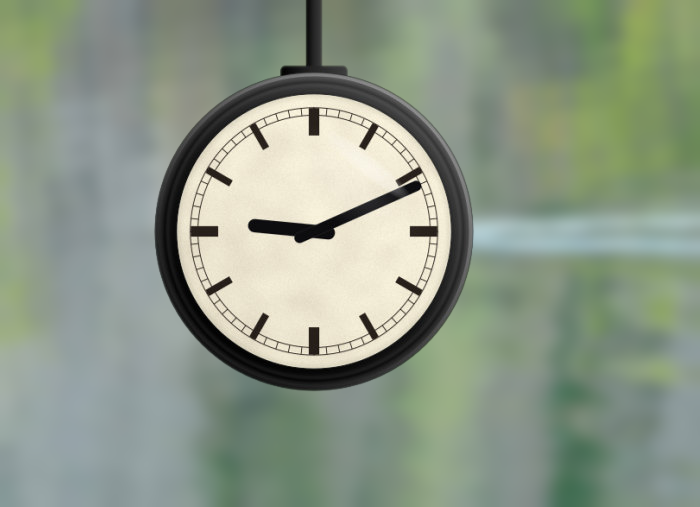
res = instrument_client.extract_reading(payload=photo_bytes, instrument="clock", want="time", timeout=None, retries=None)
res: 9:11
